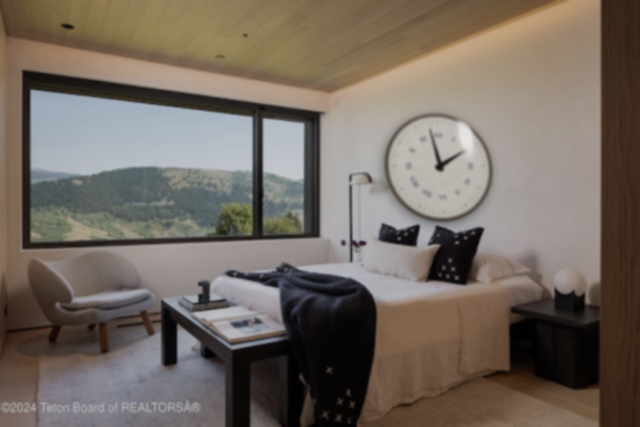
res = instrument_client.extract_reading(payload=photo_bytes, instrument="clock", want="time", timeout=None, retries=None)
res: 1:58
